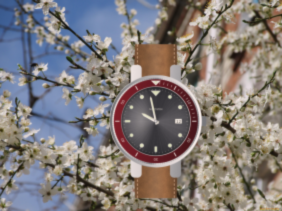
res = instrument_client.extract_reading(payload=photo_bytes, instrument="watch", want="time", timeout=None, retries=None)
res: 9:58
